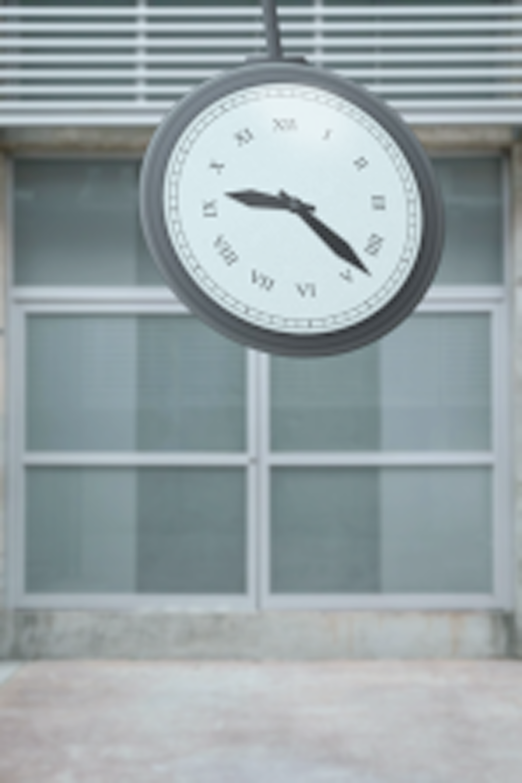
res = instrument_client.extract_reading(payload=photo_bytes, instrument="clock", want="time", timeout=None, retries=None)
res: 9:23
